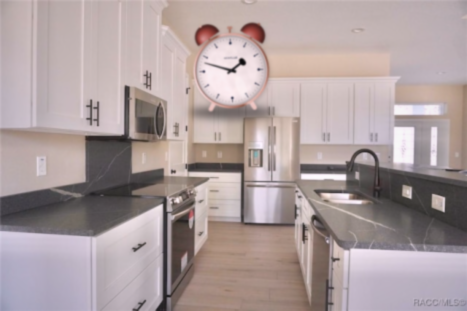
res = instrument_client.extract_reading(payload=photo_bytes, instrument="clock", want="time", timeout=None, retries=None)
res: 1:48
